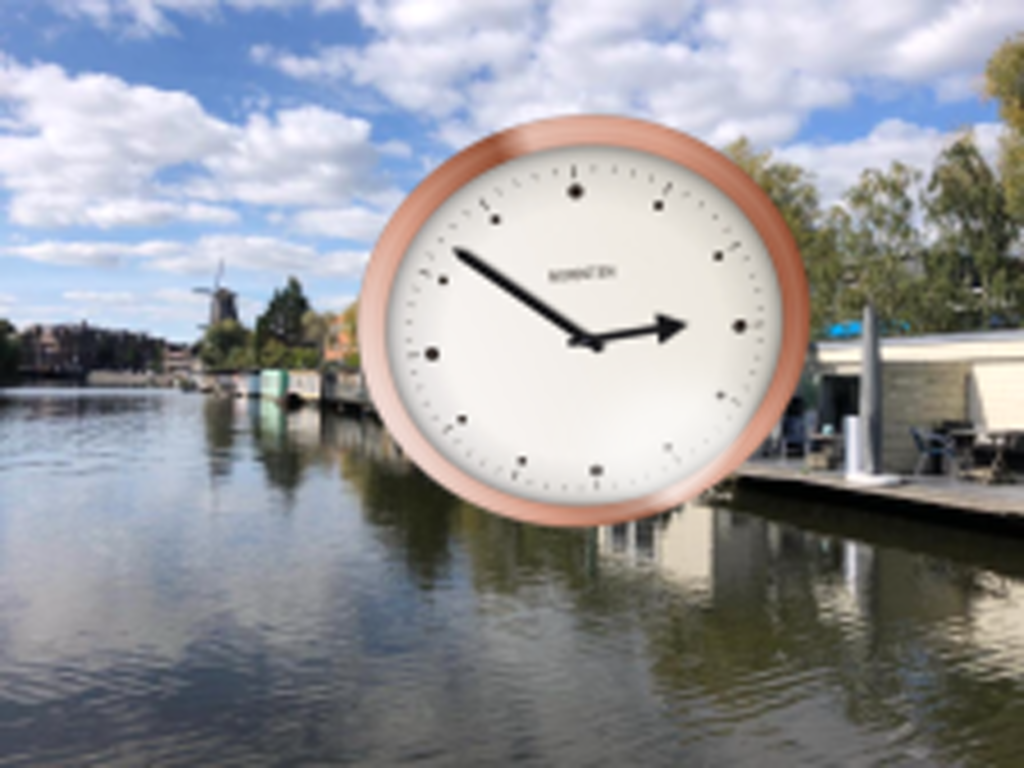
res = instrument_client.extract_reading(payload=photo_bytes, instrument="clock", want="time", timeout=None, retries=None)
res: 2:52
